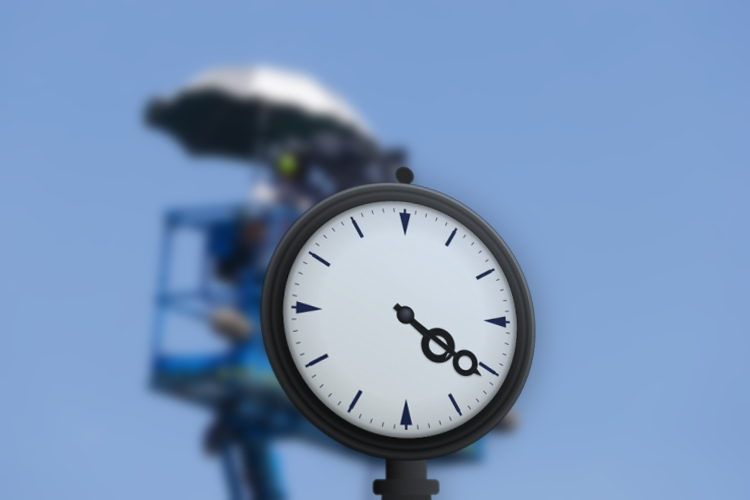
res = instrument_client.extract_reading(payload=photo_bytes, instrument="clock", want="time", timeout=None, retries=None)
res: 4:21
